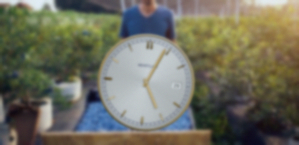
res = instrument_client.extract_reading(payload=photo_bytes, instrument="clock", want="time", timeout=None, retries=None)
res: 5:04
